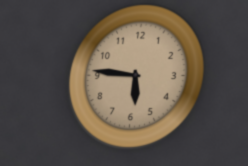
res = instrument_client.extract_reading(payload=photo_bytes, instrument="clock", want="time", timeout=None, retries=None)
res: 5:46
